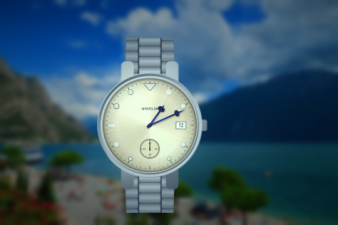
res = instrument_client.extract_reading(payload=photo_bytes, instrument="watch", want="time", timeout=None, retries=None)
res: 1:11
